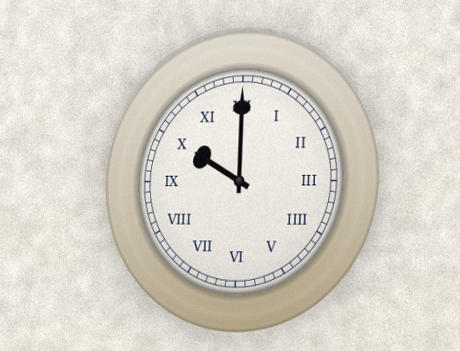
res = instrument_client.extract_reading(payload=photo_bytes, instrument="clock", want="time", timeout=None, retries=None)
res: 10:00
